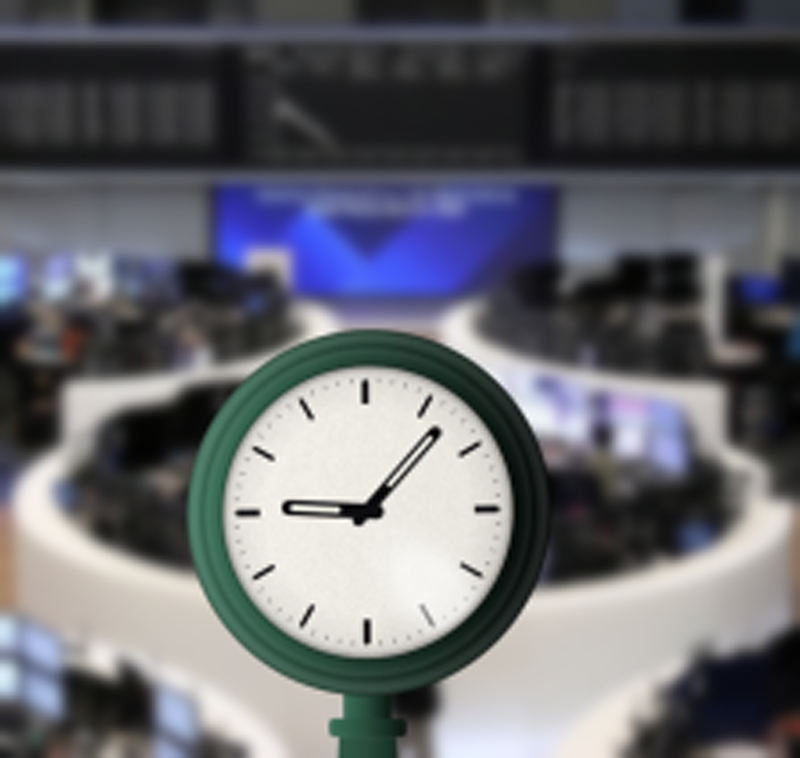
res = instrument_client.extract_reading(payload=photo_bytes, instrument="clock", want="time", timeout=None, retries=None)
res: 9:07
